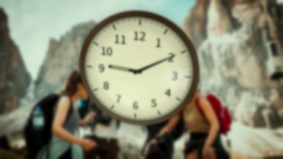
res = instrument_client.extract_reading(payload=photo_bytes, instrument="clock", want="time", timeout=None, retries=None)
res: 9:10
